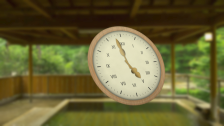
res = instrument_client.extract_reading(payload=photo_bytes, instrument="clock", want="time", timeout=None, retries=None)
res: 4:58
